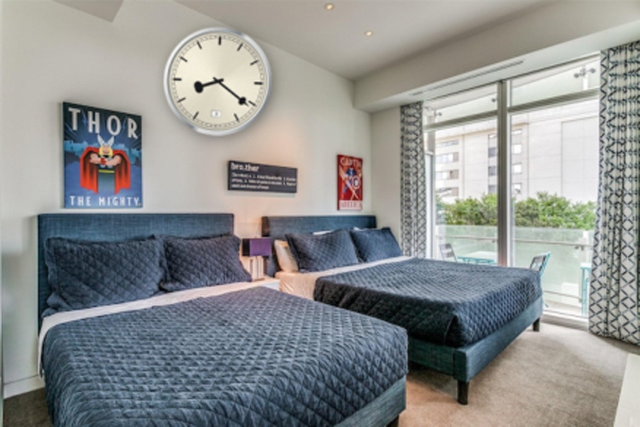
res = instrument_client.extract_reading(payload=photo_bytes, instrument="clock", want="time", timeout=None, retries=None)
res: 8:21
